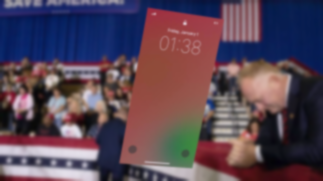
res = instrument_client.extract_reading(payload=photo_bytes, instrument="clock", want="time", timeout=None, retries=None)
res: 1:38
